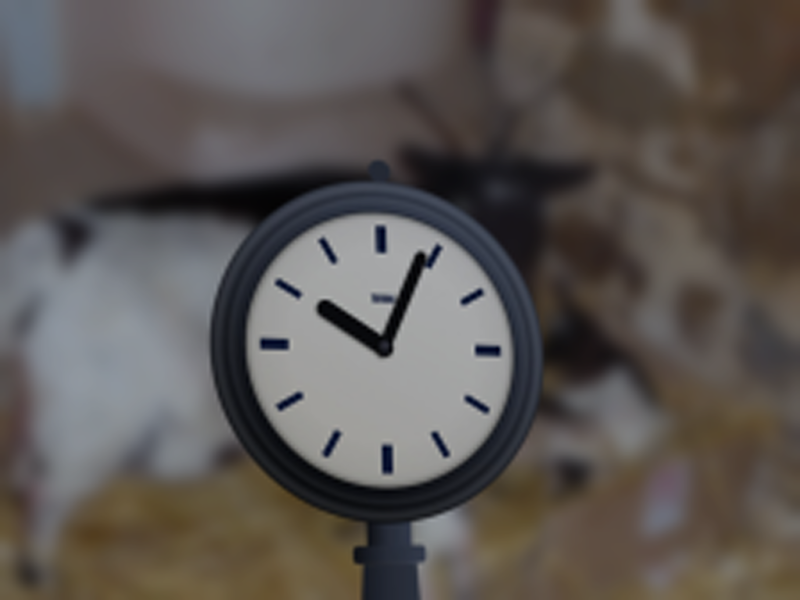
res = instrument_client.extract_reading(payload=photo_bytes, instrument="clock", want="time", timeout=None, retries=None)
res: 10:04
